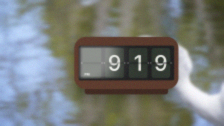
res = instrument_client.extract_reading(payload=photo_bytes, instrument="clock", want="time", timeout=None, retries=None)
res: 9:19
